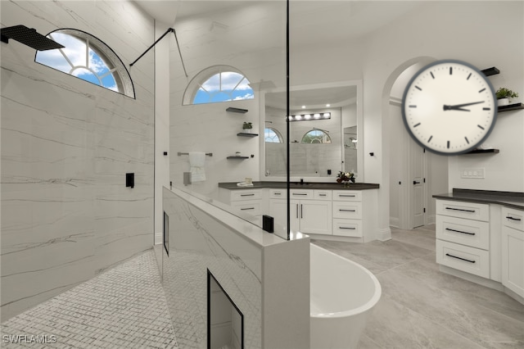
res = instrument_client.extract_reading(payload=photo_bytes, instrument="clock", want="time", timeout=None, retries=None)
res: 3:13
